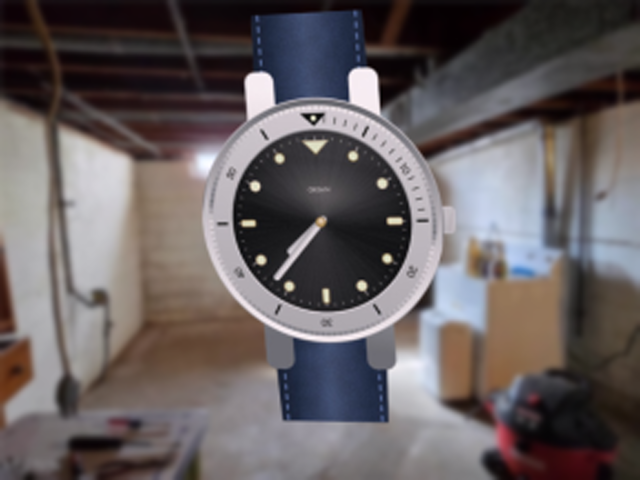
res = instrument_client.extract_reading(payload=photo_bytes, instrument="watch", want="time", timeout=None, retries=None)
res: 7:37
